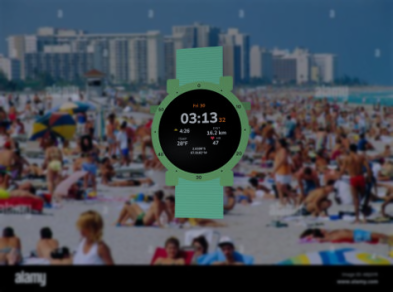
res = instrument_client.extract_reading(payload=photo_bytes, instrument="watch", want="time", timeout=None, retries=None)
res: 3:13
